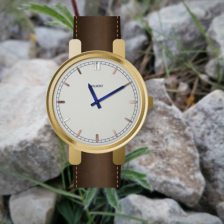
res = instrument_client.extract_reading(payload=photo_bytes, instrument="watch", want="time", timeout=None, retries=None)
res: 11:10
